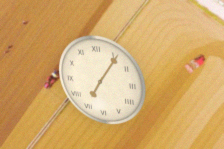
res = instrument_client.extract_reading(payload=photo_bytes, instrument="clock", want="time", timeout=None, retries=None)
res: 7:06
